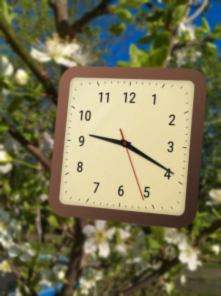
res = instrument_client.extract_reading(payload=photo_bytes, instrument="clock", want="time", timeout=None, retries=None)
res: 9:19:26
